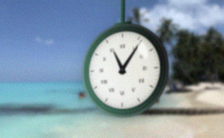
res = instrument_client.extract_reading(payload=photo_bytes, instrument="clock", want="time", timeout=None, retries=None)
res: 11:06
